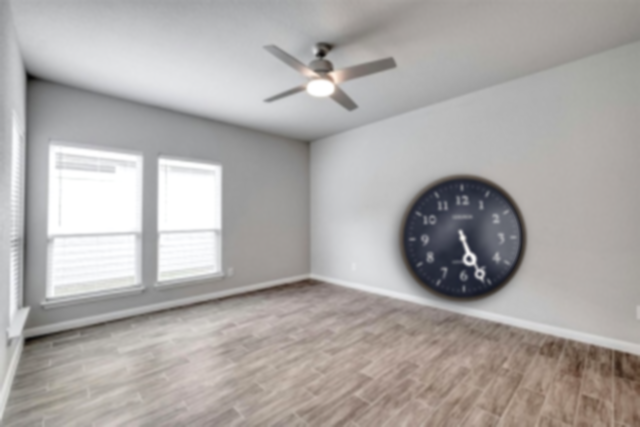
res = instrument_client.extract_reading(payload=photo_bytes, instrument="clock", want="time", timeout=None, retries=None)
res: 5:26
